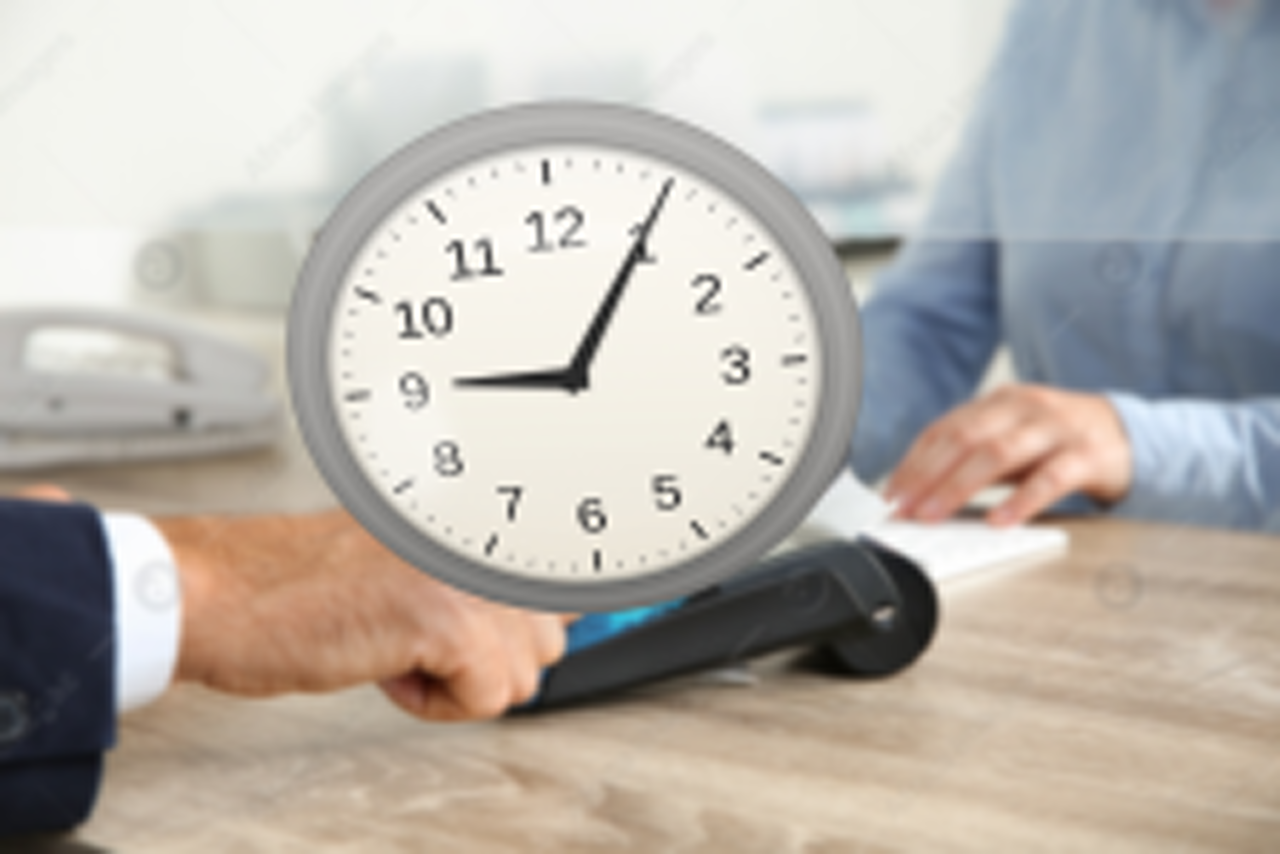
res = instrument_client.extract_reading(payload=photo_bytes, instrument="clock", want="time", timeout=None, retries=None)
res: 9:05
